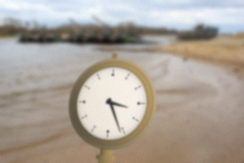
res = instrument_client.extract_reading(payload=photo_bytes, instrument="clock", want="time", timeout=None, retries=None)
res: 3:26
